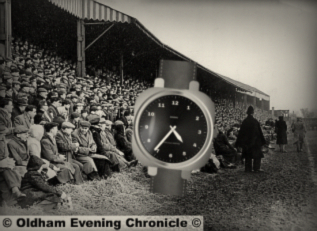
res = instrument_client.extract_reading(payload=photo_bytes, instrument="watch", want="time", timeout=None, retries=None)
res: 4:36
